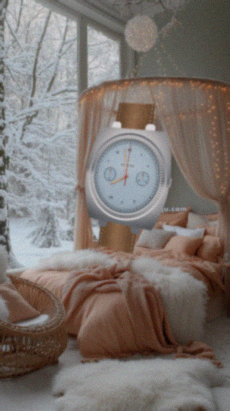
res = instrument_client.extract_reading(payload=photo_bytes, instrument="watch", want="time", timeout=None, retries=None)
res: 7:58
